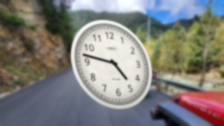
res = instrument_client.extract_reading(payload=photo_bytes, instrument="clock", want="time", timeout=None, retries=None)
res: 4:47
